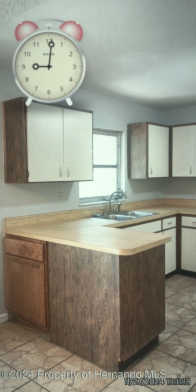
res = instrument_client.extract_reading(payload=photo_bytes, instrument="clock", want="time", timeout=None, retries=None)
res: 9:01
